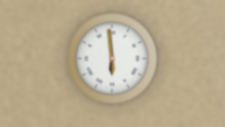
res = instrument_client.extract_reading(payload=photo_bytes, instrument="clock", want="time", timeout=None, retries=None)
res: 5:59
